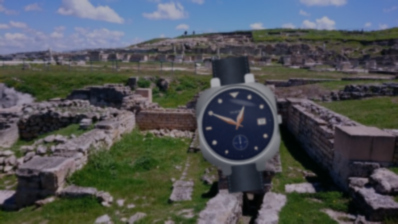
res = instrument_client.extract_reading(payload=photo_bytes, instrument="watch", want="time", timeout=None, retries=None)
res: 12:50
